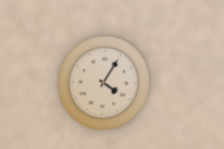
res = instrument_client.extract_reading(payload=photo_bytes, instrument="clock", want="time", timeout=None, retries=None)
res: 4:05
